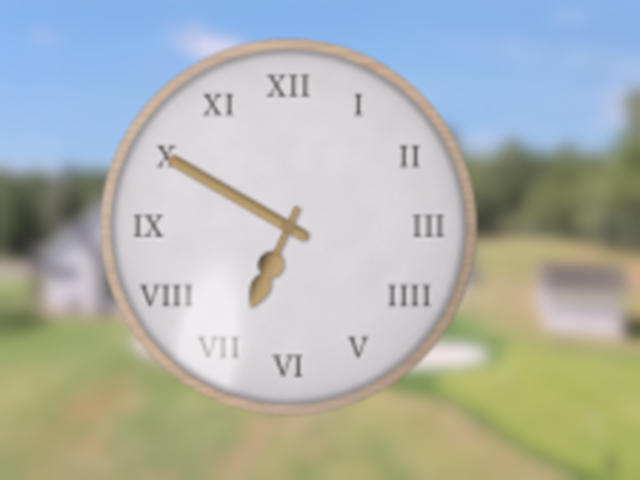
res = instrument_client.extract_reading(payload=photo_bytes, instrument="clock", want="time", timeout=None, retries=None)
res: 6:50
